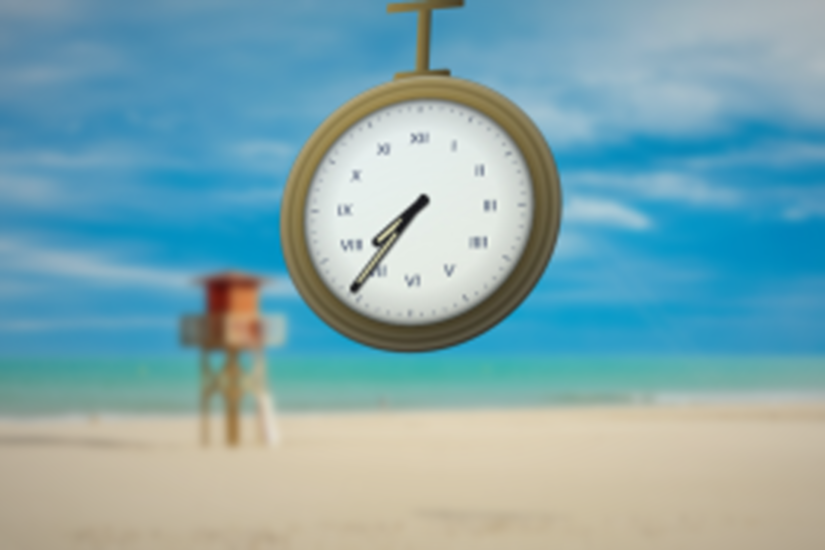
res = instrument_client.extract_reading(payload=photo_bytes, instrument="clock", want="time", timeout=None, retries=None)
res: 7:36
